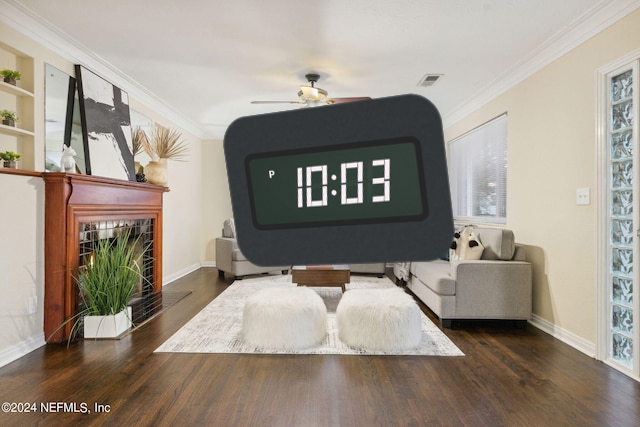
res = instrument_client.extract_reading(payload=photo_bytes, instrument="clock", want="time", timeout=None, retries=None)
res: 10:03
